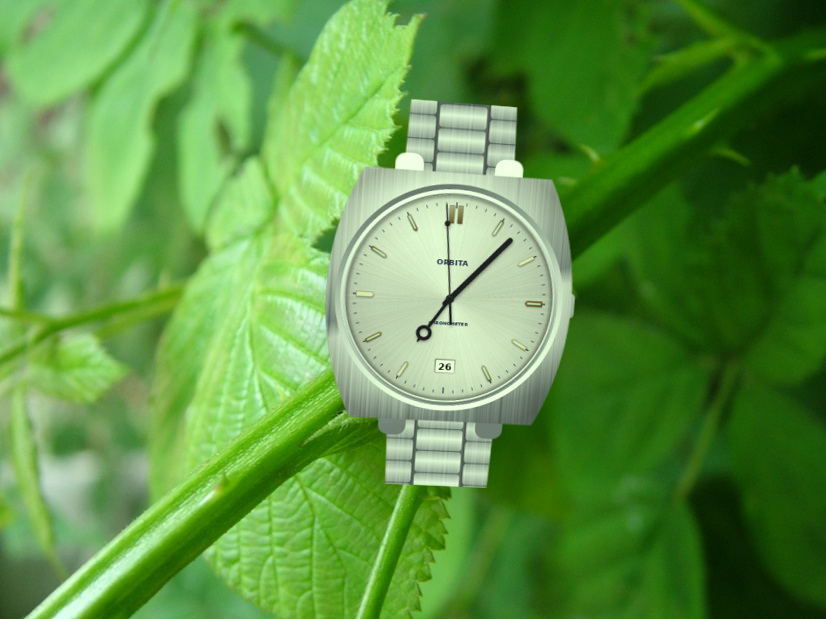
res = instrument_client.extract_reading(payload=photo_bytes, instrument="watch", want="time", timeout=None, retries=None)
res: 7:06:59
